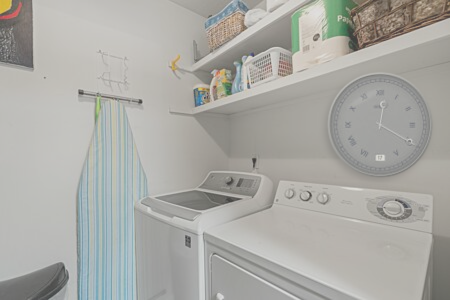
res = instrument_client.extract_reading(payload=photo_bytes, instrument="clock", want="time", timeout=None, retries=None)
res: 12:20
